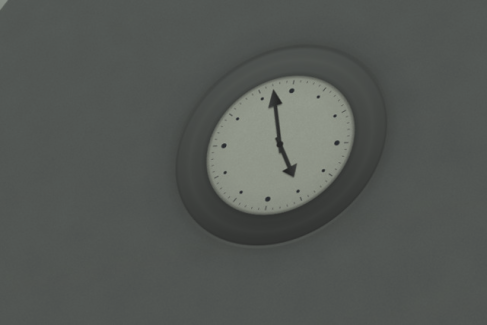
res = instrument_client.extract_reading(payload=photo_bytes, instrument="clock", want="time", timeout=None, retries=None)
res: 4:57
